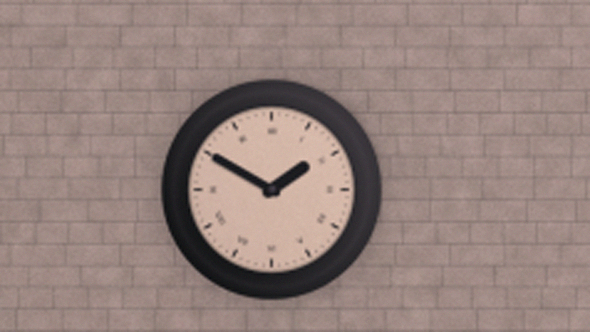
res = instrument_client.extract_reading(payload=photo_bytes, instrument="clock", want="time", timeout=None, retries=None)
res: 1:50
